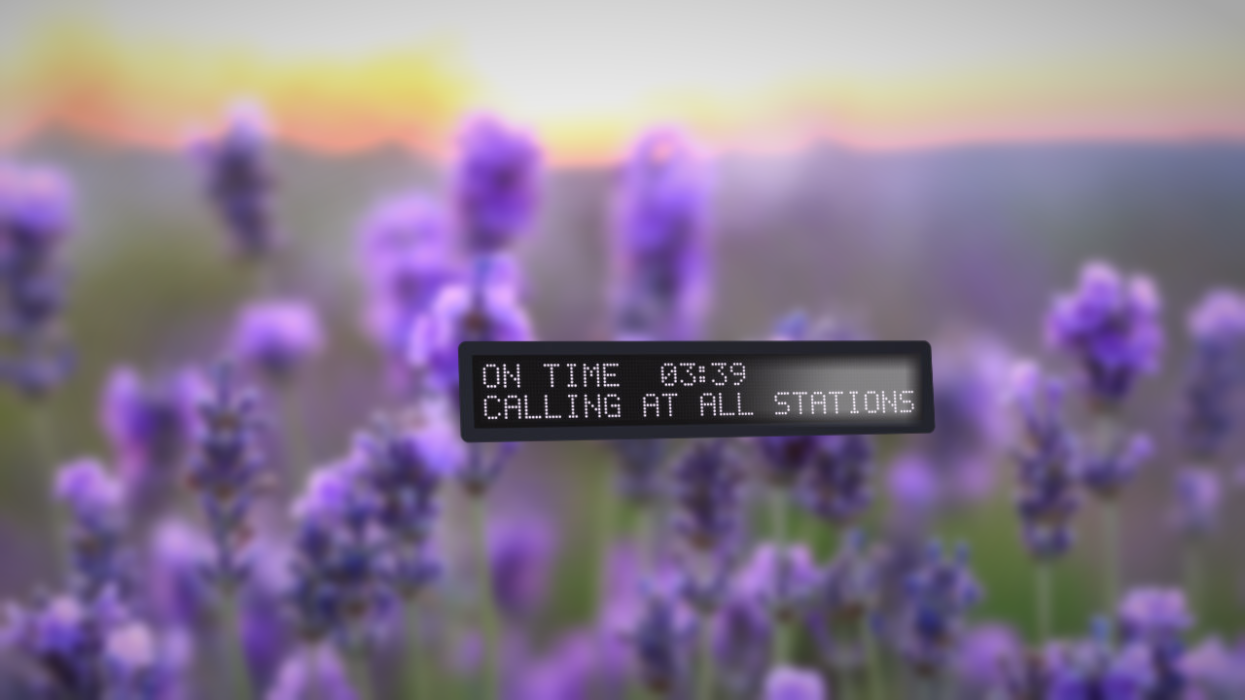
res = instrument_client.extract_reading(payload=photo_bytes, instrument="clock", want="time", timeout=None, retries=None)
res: 3:39
